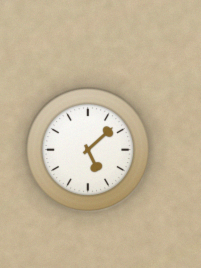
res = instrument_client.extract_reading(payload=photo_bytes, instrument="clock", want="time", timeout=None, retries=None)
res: 5:08
